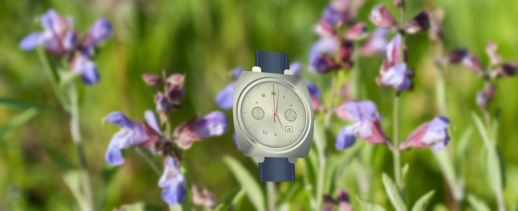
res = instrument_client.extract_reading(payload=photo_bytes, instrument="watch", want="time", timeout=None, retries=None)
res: 5:02
